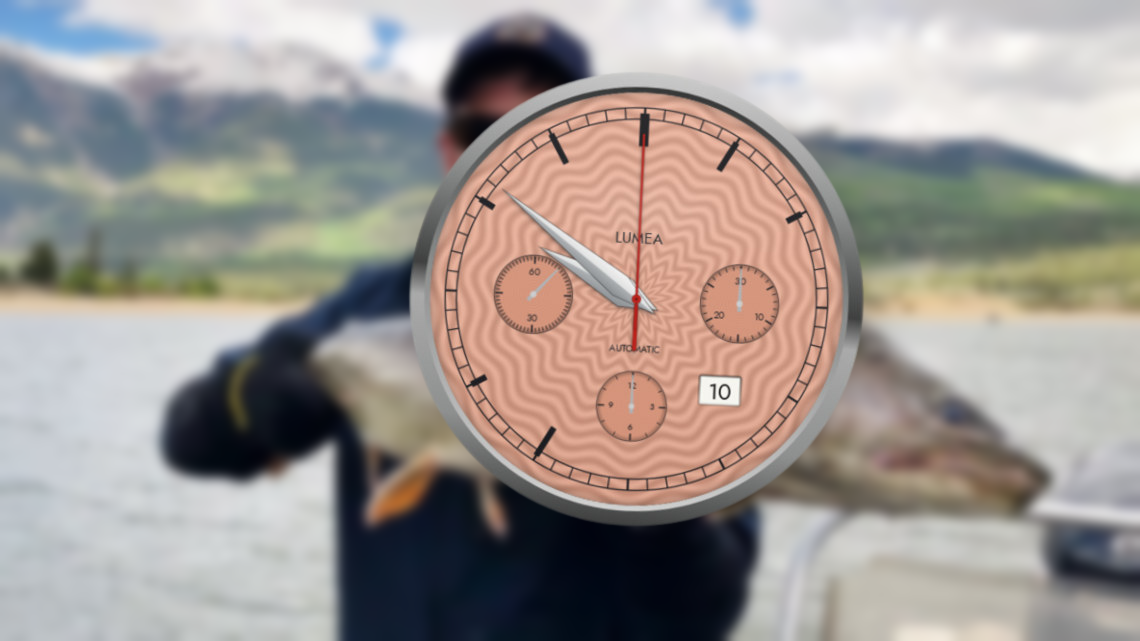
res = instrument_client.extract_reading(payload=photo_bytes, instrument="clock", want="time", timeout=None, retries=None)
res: 9:51:07
